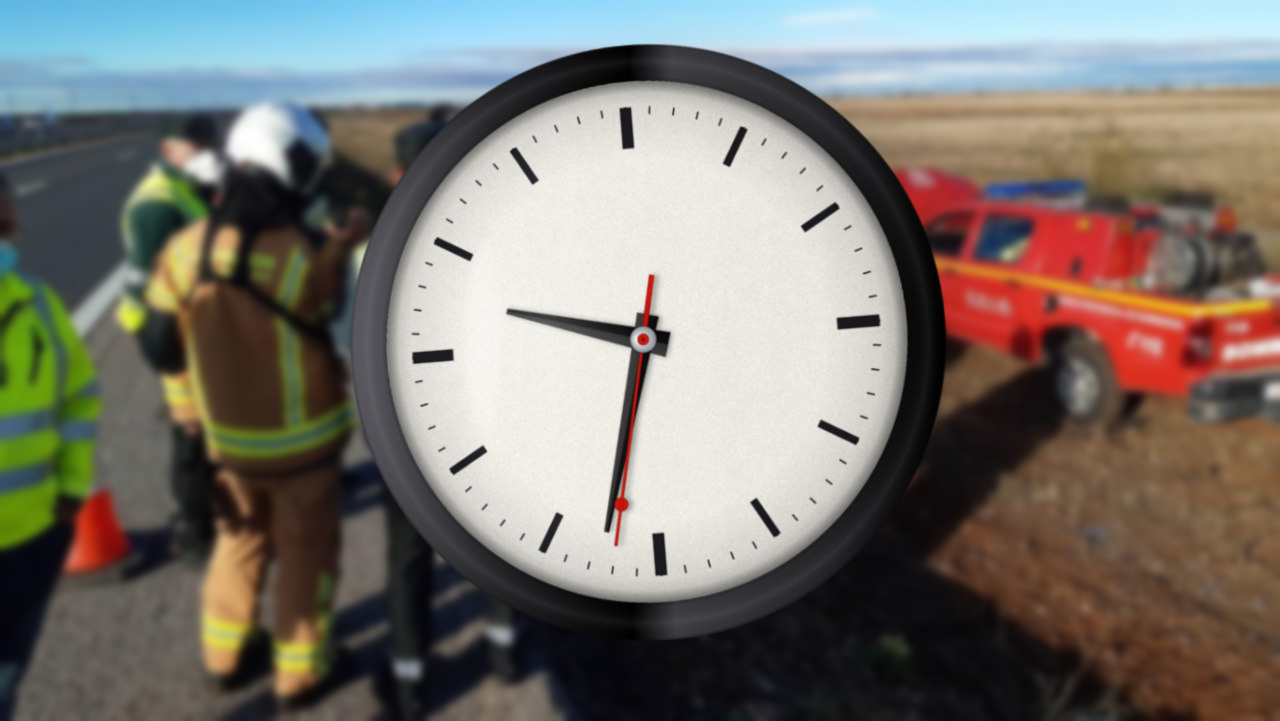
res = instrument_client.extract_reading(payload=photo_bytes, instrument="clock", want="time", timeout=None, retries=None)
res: 9:32:32
